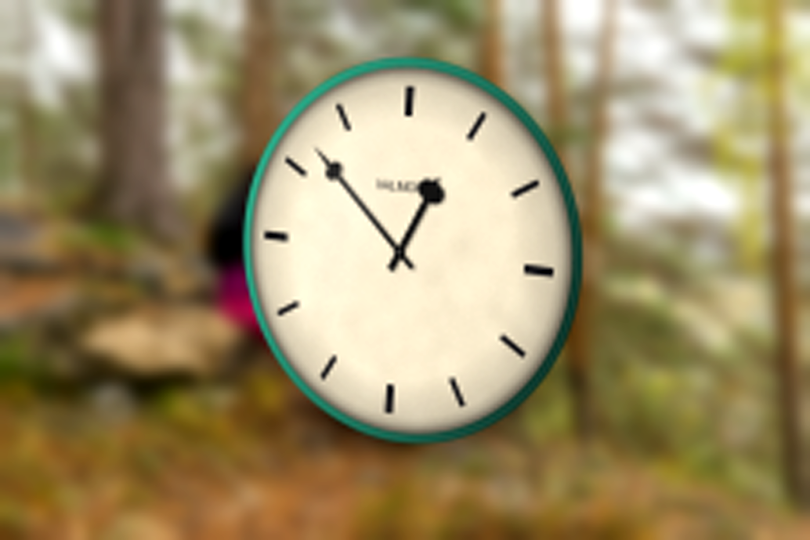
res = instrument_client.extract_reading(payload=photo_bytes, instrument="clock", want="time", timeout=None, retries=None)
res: 12:52
